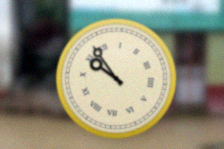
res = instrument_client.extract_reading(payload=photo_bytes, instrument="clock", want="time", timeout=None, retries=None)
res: 10:58
